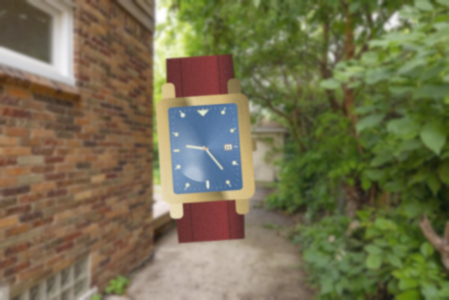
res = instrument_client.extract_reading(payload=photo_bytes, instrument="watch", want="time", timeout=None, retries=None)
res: 9:24
